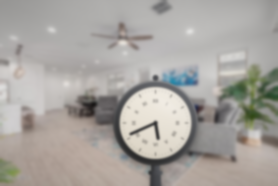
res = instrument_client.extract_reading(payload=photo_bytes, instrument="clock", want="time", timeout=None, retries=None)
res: 5:41
